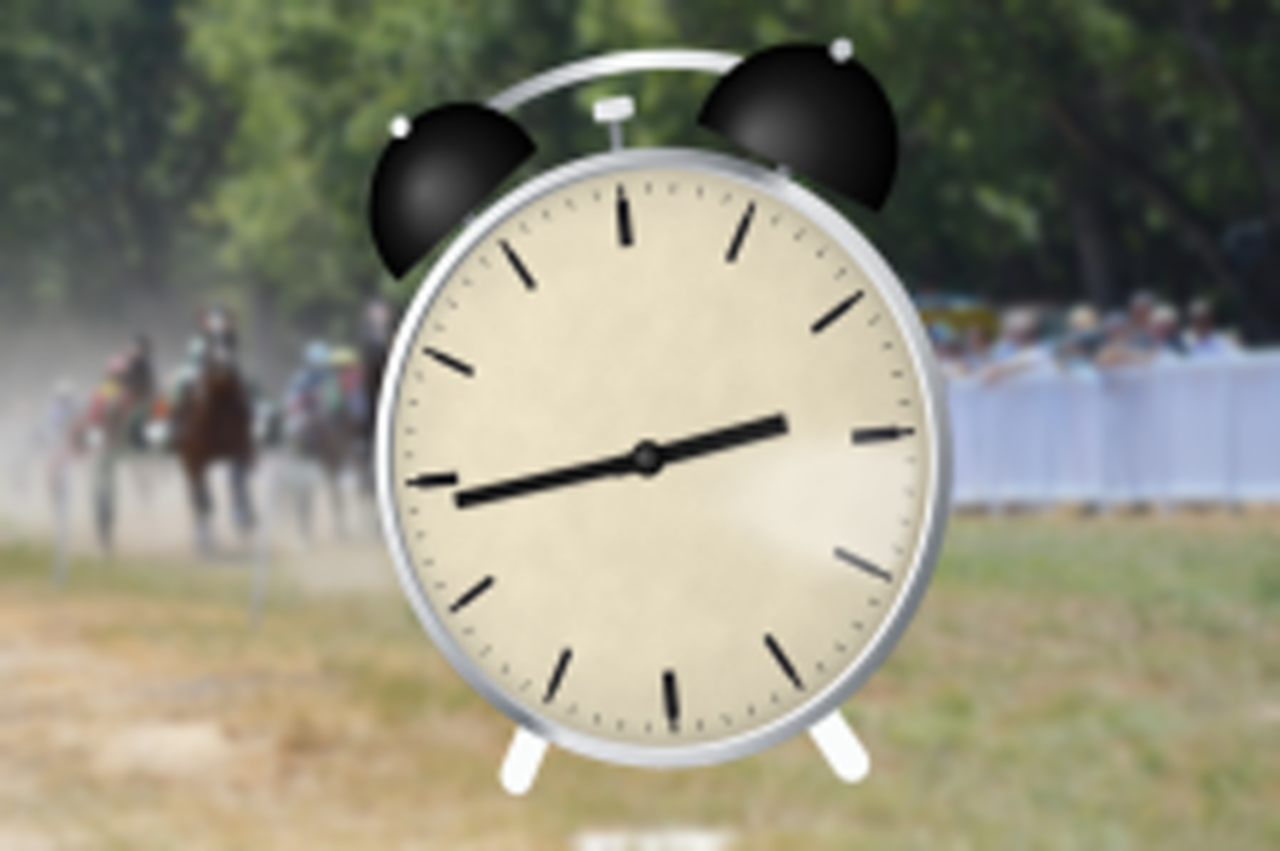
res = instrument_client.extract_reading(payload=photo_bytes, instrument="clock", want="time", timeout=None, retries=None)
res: 2:44
